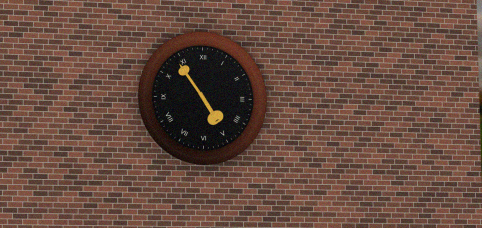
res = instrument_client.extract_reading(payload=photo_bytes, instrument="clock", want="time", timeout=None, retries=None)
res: 4:54
